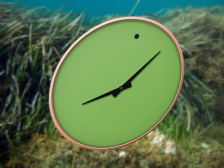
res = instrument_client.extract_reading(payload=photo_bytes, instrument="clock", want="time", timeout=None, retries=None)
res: 8:06
